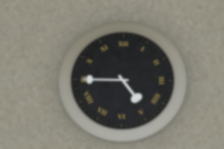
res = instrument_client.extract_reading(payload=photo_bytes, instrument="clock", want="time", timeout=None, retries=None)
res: 4:45
